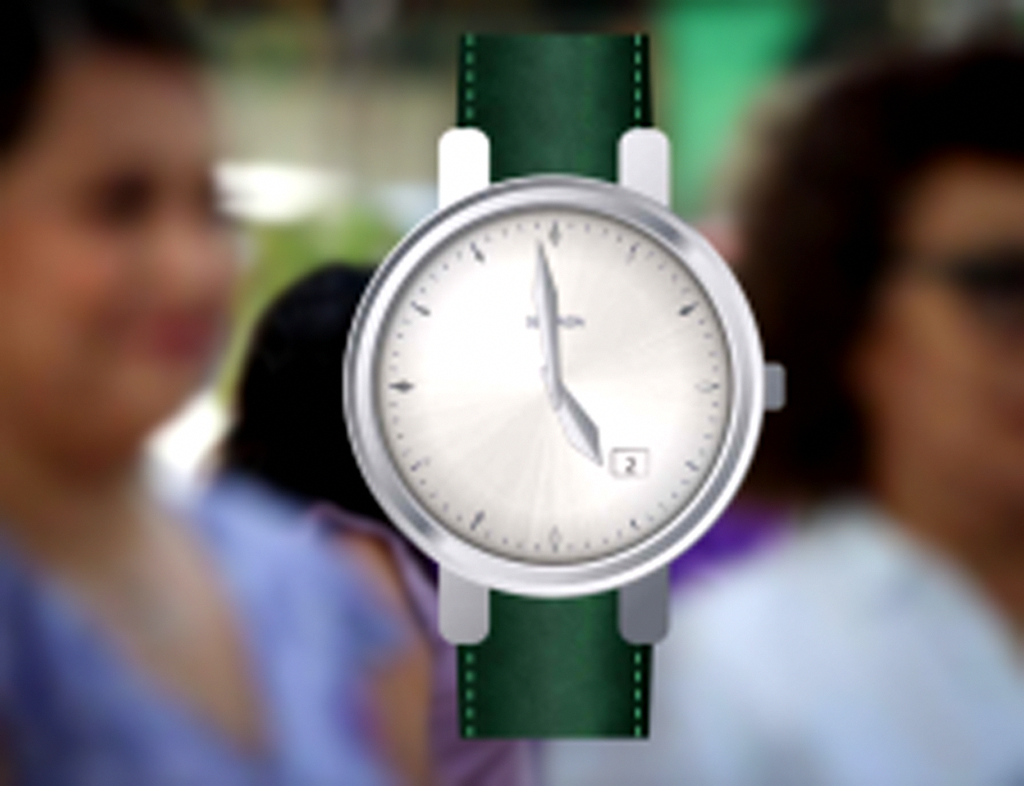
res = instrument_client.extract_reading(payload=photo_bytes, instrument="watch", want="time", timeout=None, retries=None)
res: 4:59
